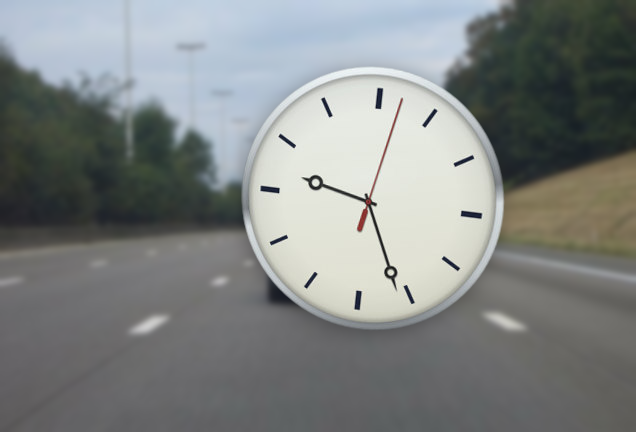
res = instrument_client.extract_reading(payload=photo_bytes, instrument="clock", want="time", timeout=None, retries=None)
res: 9:26:02
